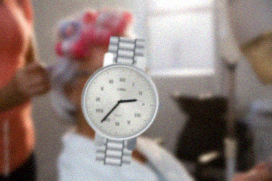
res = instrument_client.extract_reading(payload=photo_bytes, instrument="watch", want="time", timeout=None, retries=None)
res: 2:36
